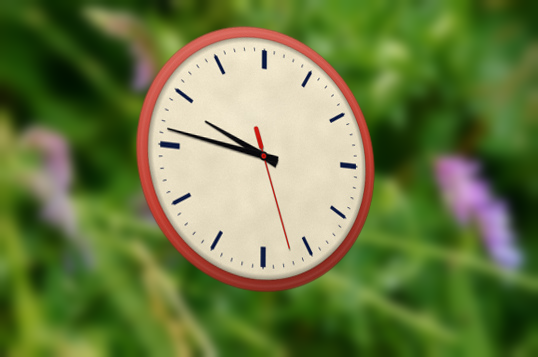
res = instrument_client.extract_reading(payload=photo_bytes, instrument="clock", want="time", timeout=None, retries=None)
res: 9:46:27
